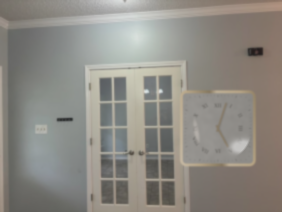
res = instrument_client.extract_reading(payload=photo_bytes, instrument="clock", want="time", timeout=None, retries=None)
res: 5:03
